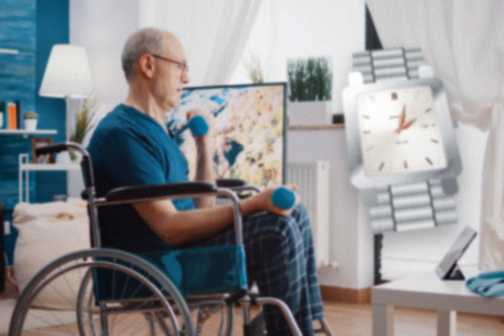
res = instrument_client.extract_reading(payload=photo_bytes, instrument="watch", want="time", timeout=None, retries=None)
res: 2:03
